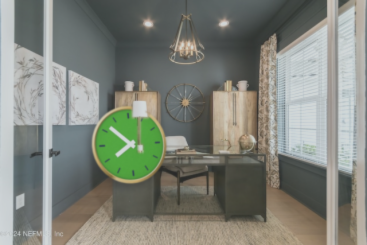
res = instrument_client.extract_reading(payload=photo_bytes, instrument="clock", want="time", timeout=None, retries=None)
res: 7:52
